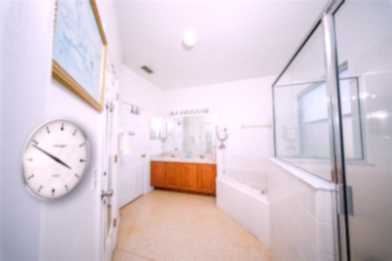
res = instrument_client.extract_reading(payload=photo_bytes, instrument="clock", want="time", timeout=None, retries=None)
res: 3:49
